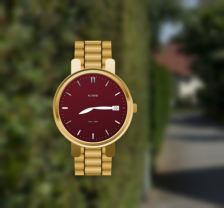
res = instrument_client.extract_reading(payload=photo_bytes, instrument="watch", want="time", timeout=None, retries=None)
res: 8:15
